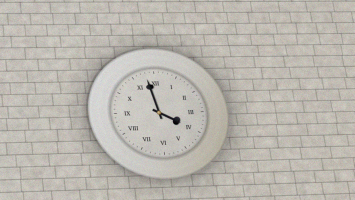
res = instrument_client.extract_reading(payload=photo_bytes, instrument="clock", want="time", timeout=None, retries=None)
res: 3:58
